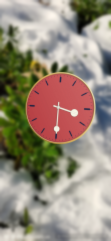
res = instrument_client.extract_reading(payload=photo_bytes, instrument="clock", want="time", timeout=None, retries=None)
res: 3:30
